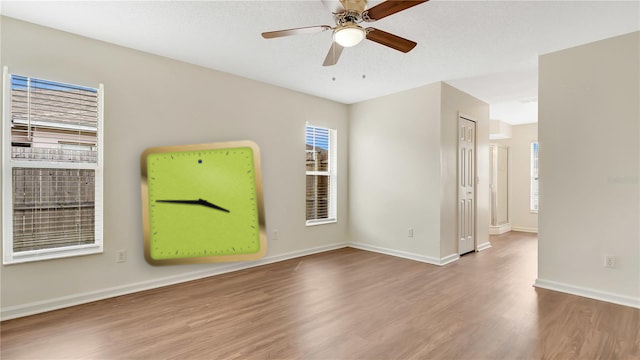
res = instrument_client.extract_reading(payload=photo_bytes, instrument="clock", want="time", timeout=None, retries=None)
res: 3:46
